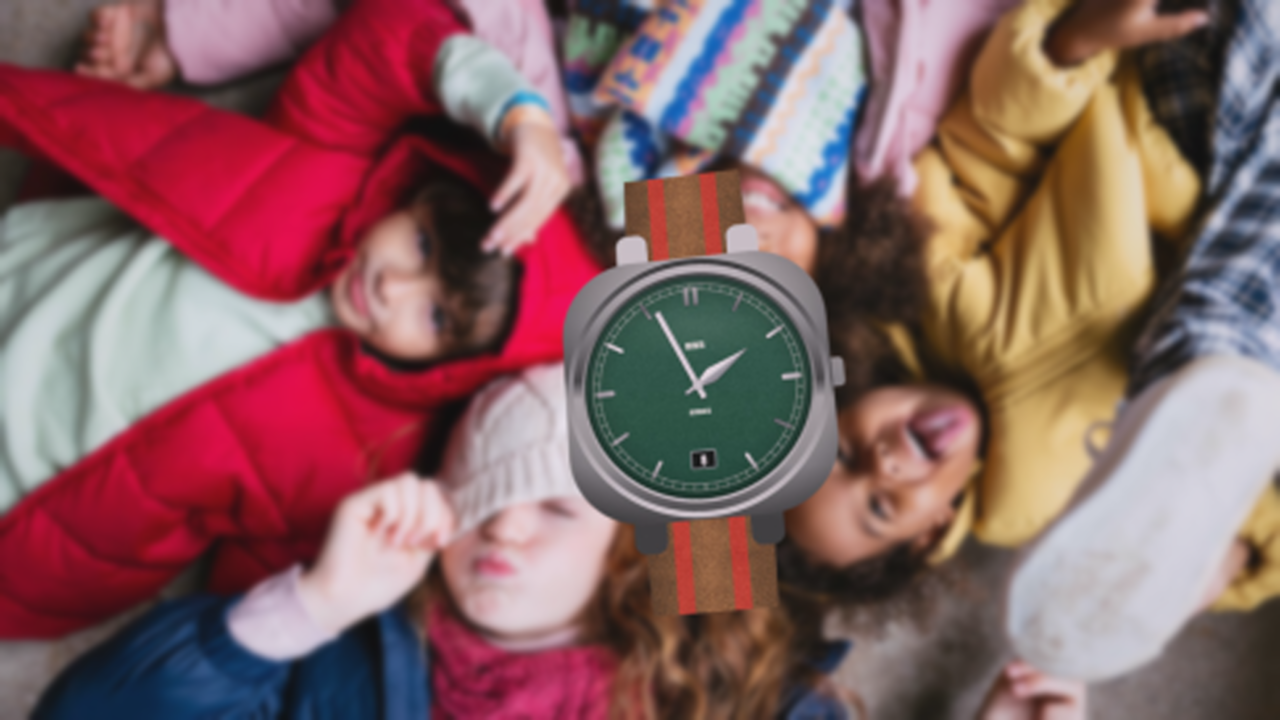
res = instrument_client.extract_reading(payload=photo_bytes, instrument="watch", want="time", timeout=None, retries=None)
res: 1:56
